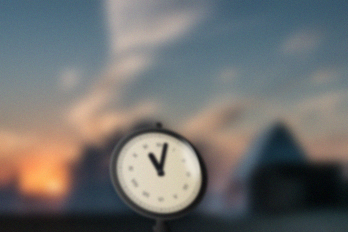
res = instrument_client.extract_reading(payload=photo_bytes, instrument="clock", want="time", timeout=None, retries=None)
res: 11:02
